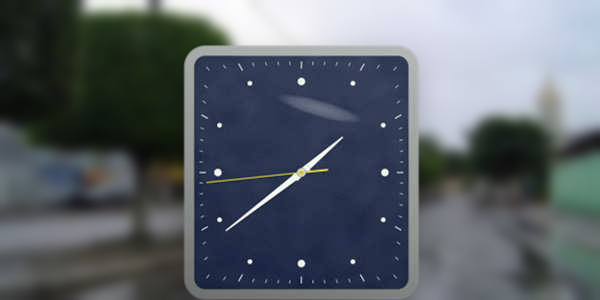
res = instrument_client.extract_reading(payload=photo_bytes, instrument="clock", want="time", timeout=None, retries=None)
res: 1:38:44
